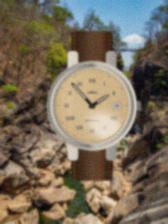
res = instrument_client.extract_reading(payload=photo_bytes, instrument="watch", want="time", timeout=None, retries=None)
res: 1:53
